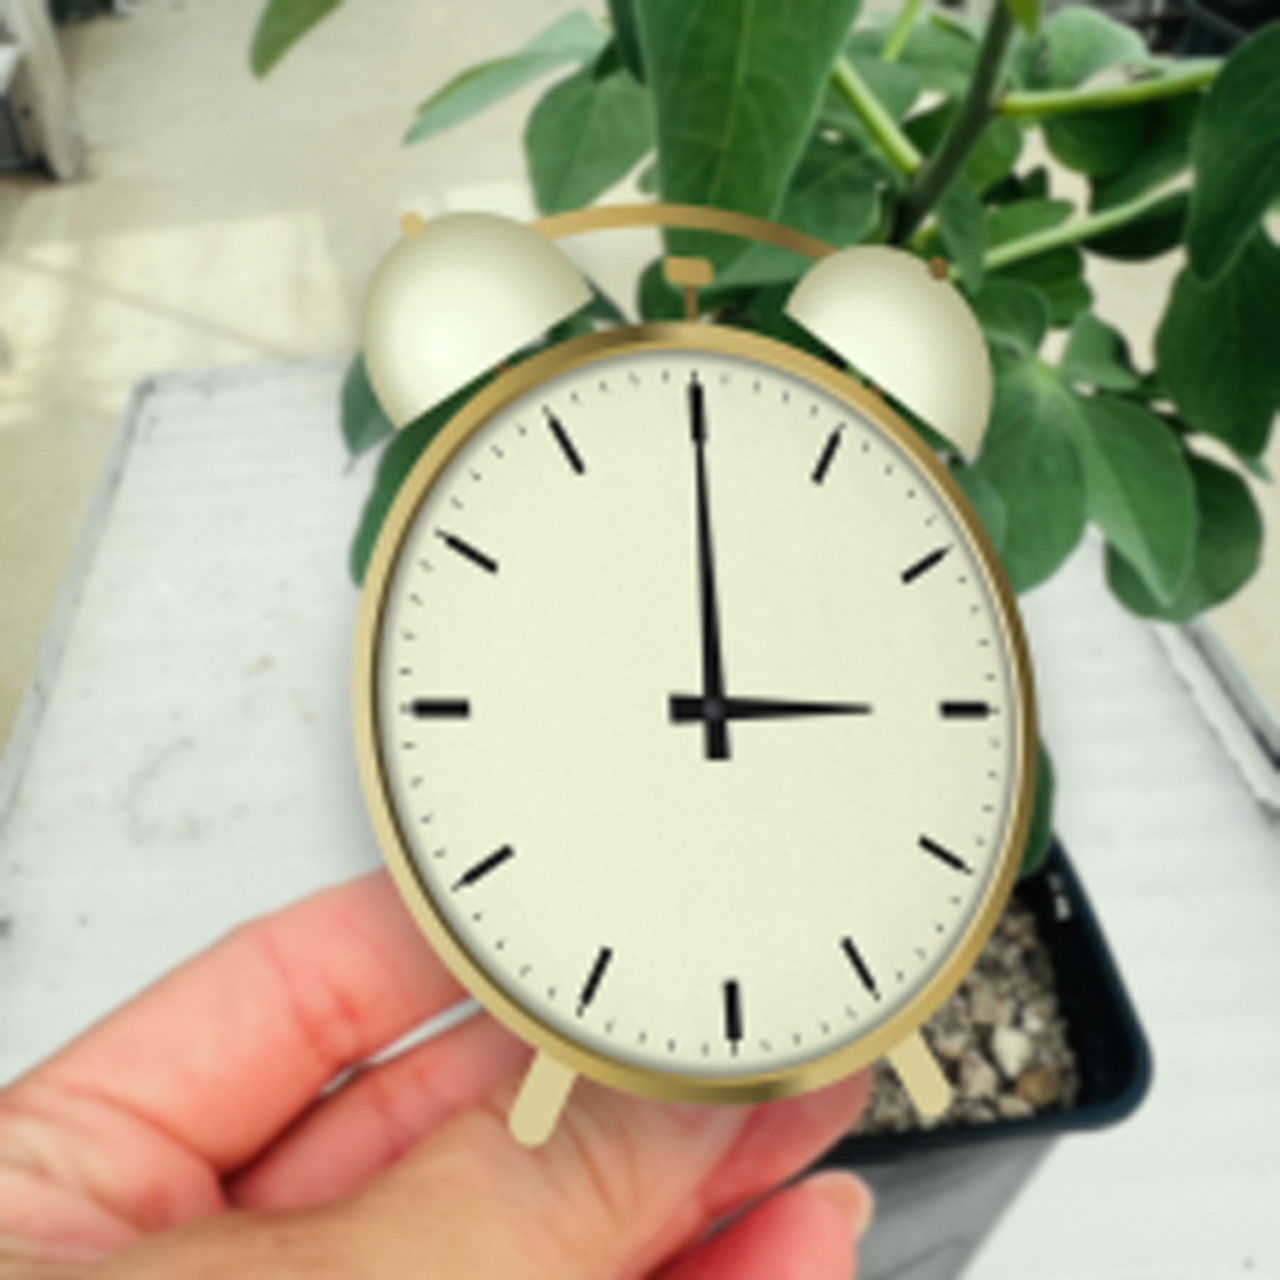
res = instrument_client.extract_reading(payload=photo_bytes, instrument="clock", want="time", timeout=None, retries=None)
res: 3:00
